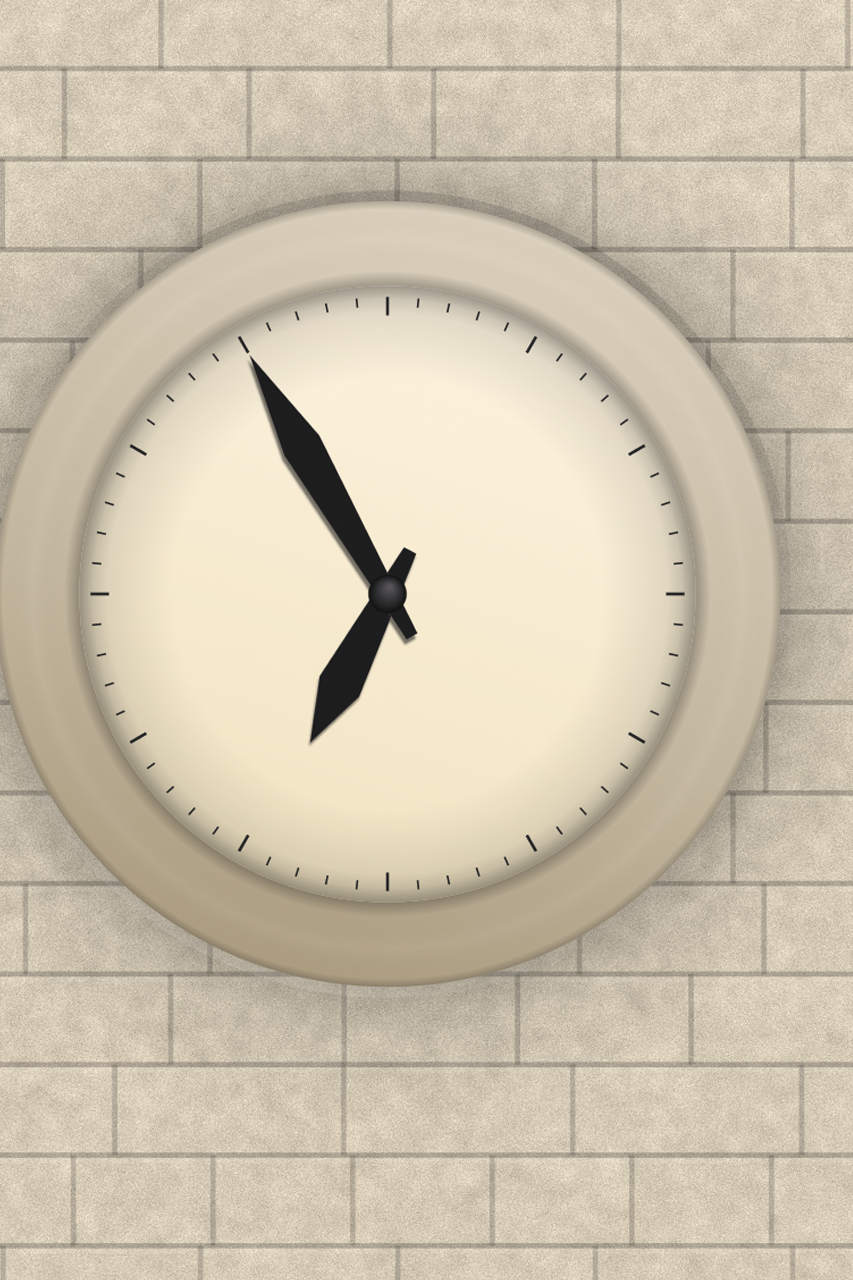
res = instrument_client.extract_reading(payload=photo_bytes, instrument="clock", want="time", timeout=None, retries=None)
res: 6:55
